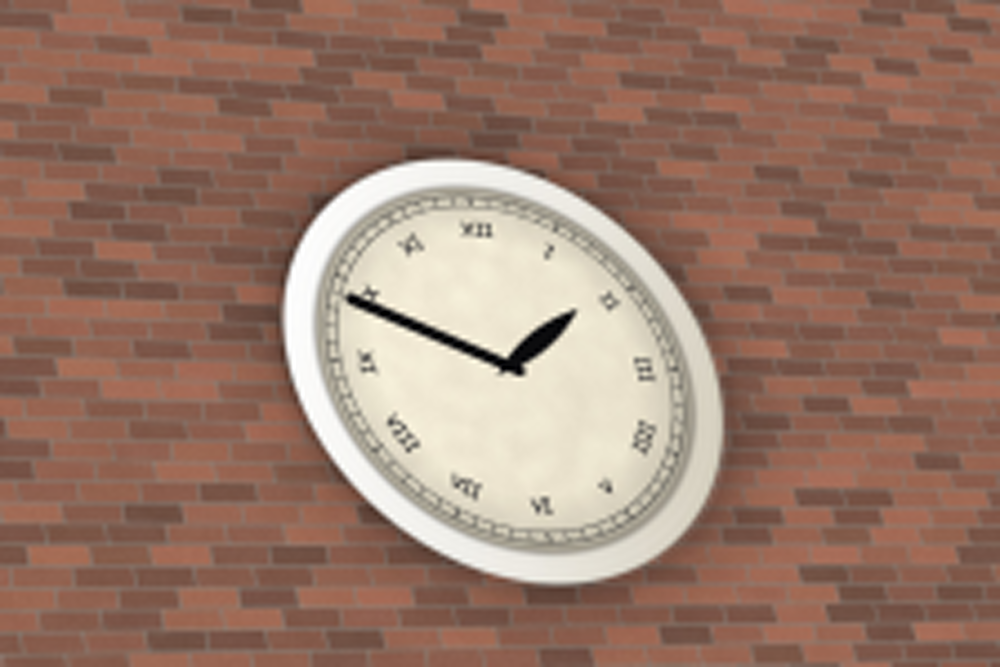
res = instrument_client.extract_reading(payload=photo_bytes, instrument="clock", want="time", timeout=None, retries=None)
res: 1:49
